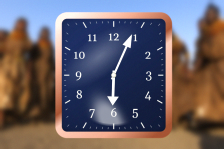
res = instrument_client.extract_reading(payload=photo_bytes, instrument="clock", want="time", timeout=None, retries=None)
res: 6:04
